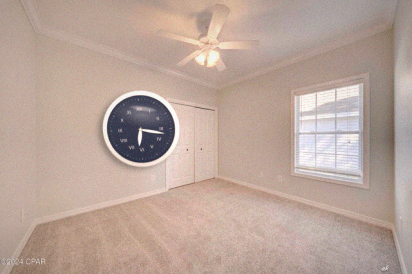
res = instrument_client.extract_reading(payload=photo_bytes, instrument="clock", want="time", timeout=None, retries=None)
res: 6:17
